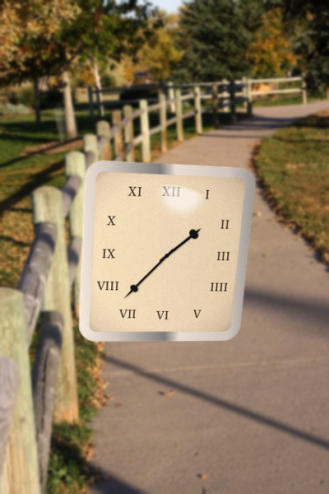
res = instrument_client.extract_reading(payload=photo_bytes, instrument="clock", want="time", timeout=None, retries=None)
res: 1:37
